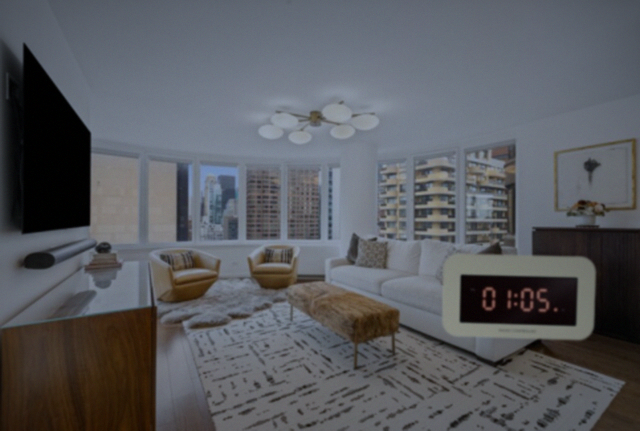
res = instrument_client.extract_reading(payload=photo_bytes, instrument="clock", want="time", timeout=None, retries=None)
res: 1:05
